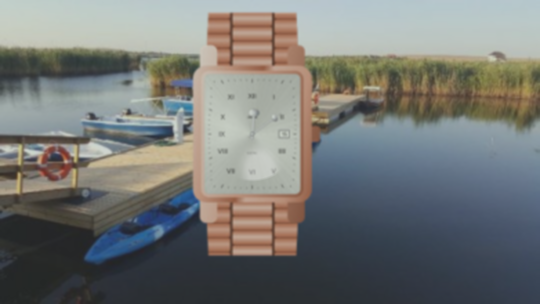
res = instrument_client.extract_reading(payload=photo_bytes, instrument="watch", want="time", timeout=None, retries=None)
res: 12:09
